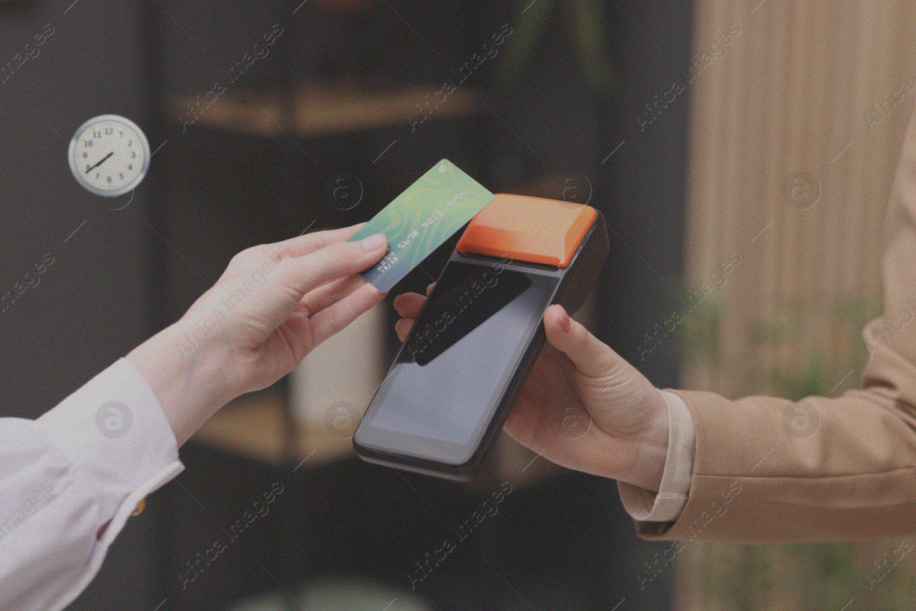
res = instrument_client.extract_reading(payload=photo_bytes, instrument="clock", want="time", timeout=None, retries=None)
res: 7:39
